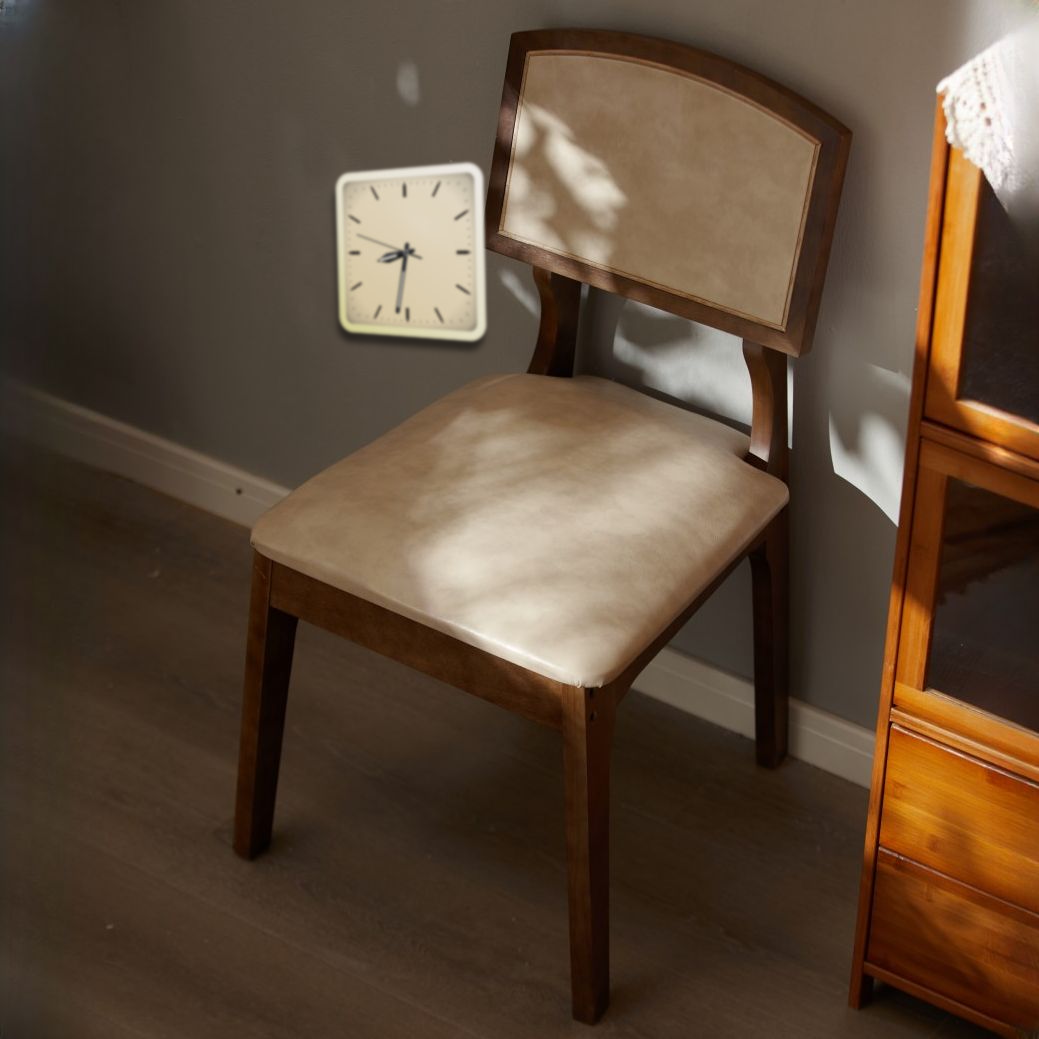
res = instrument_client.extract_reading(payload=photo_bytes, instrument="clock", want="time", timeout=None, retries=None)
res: 8:31:48
